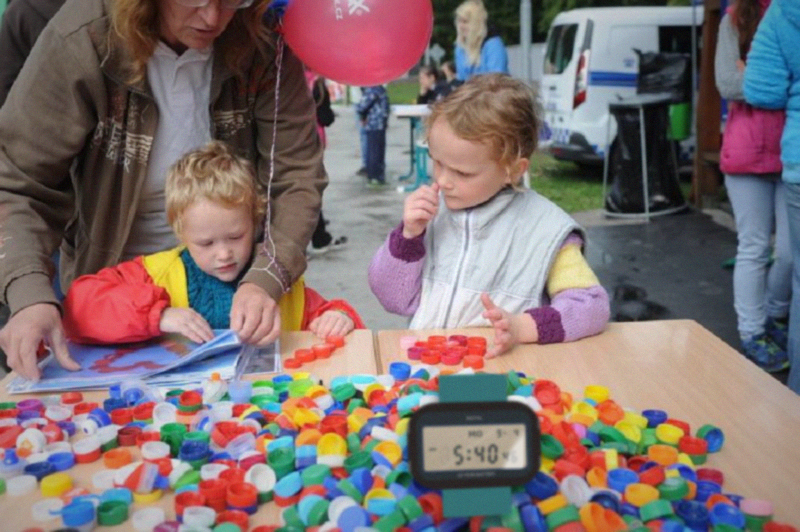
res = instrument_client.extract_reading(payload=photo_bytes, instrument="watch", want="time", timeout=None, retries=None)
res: 5:40:46
